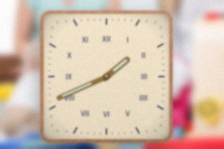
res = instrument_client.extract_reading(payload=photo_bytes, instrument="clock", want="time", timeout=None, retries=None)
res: 1:41
